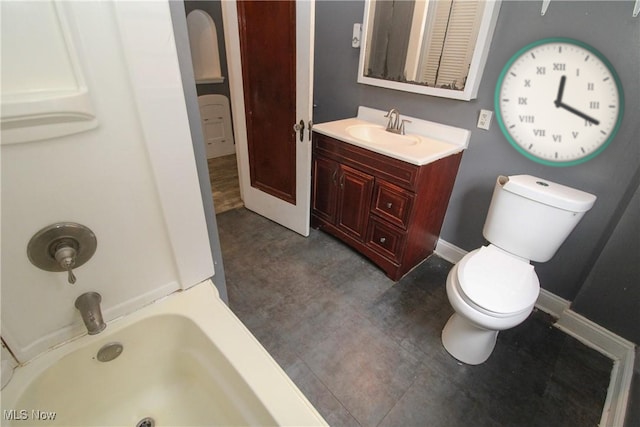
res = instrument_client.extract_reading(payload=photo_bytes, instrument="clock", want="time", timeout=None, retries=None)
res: 12:19
